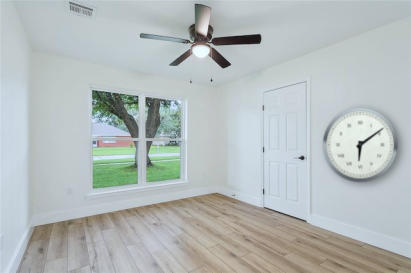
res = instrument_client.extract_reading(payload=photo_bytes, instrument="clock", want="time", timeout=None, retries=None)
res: 6:09
